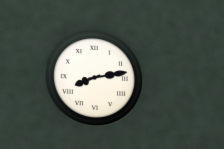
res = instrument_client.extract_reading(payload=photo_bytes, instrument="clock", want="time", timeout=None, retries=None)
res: 8:13
